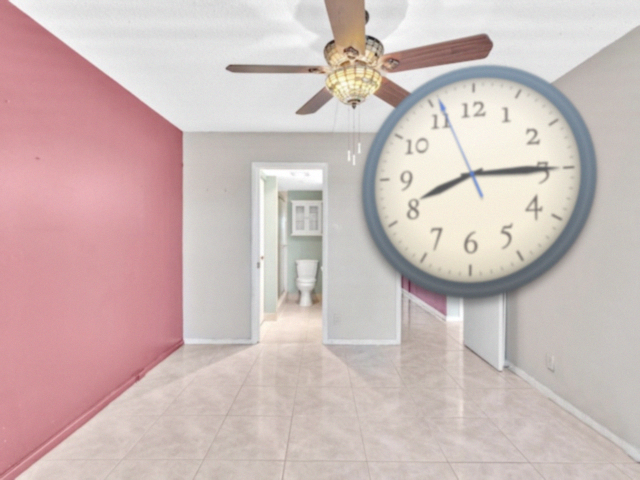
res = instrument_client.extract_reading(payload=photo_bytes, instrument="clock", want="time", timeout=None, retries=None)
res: 8:14:56
